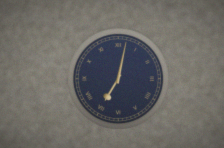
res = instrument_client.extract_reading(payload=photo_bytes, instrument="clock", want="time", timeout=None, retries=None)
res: 7:02
